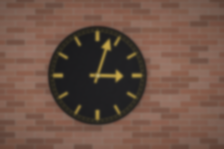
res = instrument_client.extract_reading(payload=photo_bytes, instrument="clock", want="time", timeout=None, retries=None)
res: 3:03
